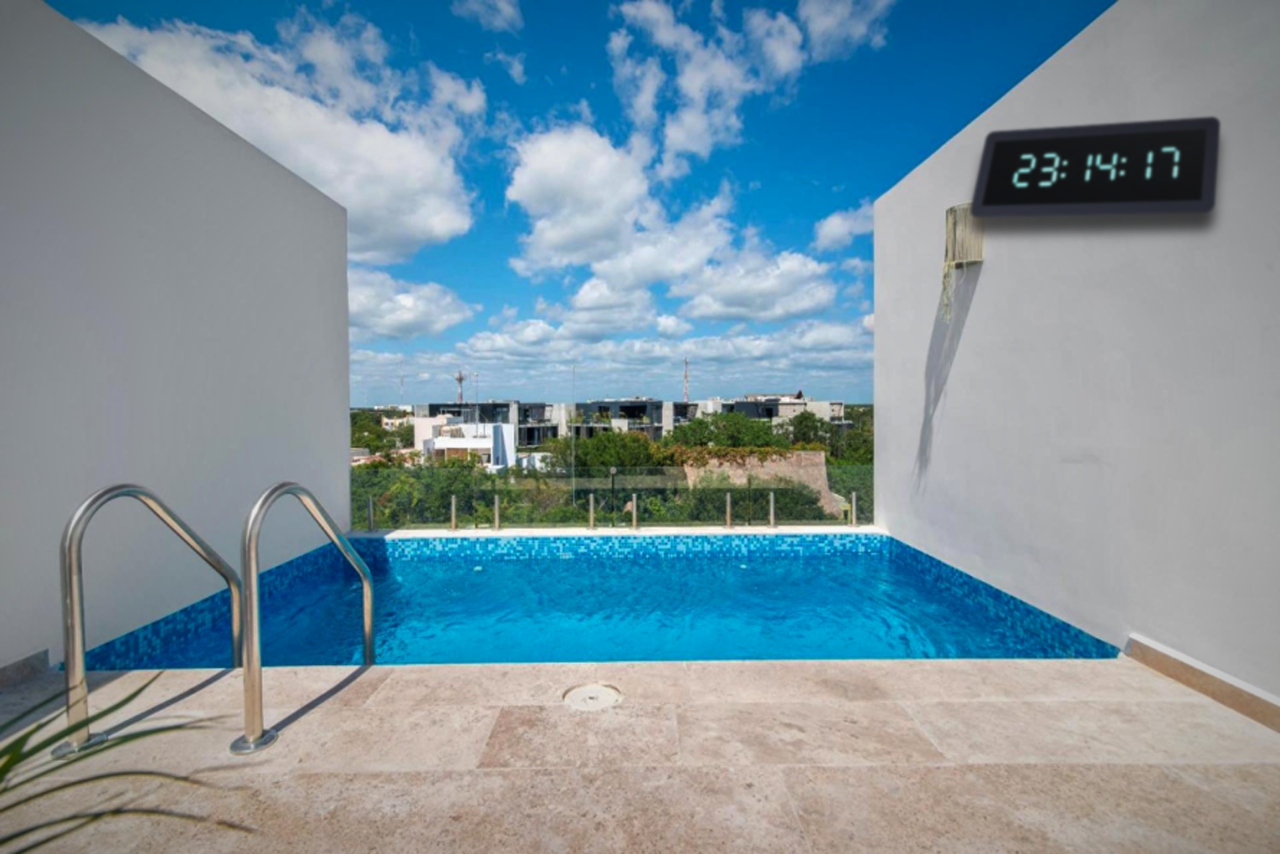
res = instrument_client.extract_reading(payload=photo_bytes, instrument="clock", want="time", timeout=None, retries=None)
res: 23:14:17
